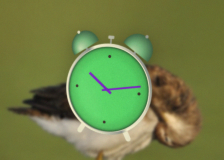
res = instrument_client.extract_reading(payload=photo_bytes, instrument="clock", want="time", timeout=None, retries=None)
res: 10:13
